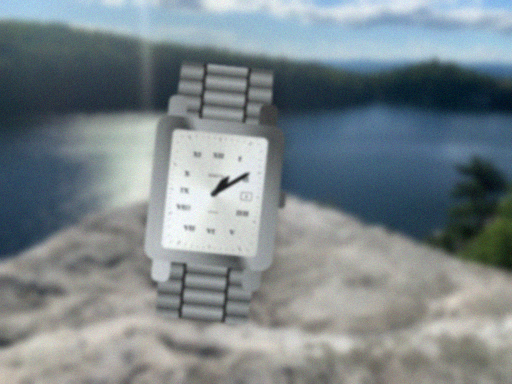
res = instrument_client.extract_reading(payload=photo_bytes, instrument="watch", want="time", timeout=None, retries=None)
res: 1:09
